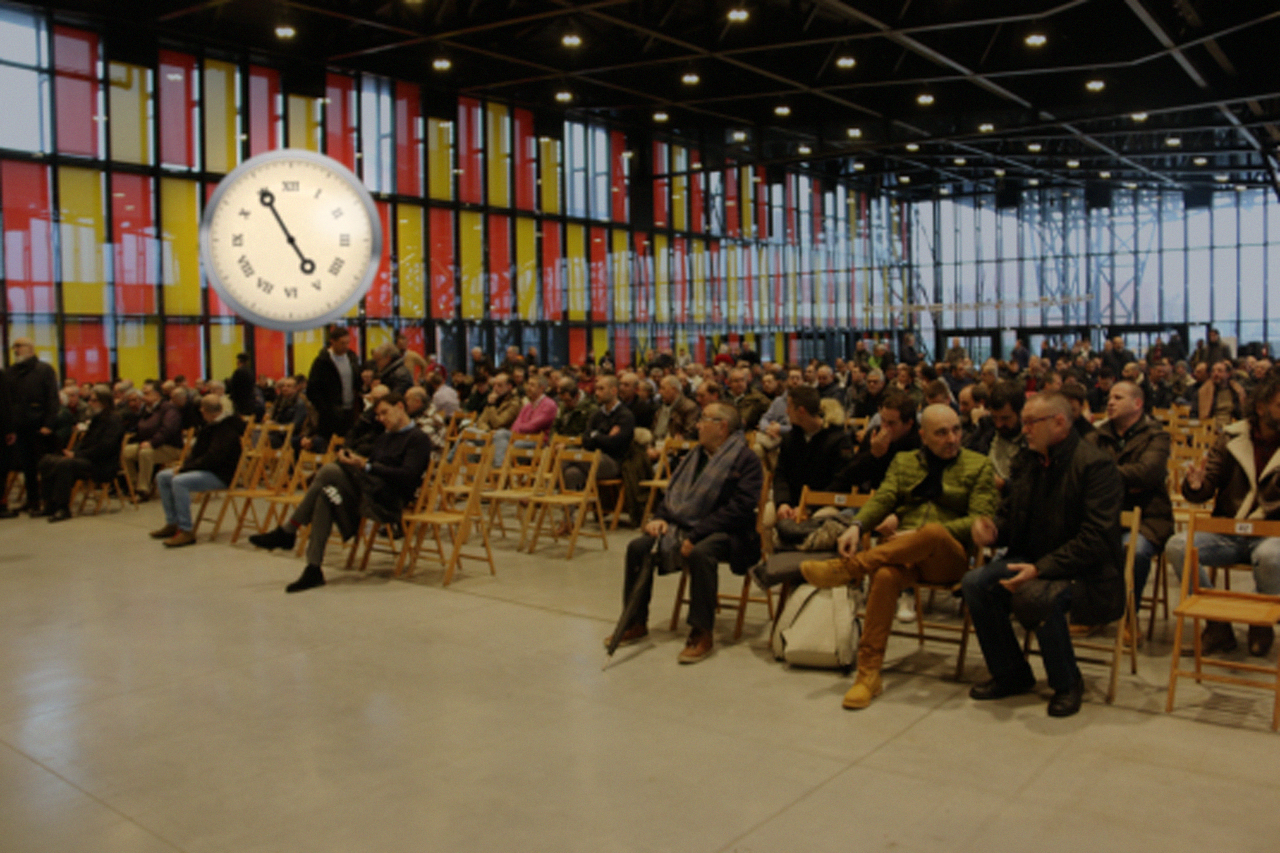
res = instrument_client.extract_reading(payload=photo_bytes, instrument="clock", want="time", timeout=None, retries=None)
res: 4:55
